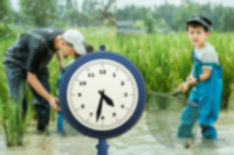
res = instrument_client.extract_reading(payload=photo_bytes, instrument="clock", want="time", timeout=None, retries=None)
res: 4:32
